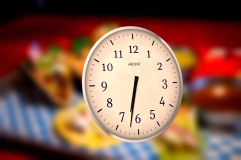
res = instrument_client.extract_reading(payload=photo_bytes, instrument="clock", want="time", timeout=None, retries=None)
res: 6:32
